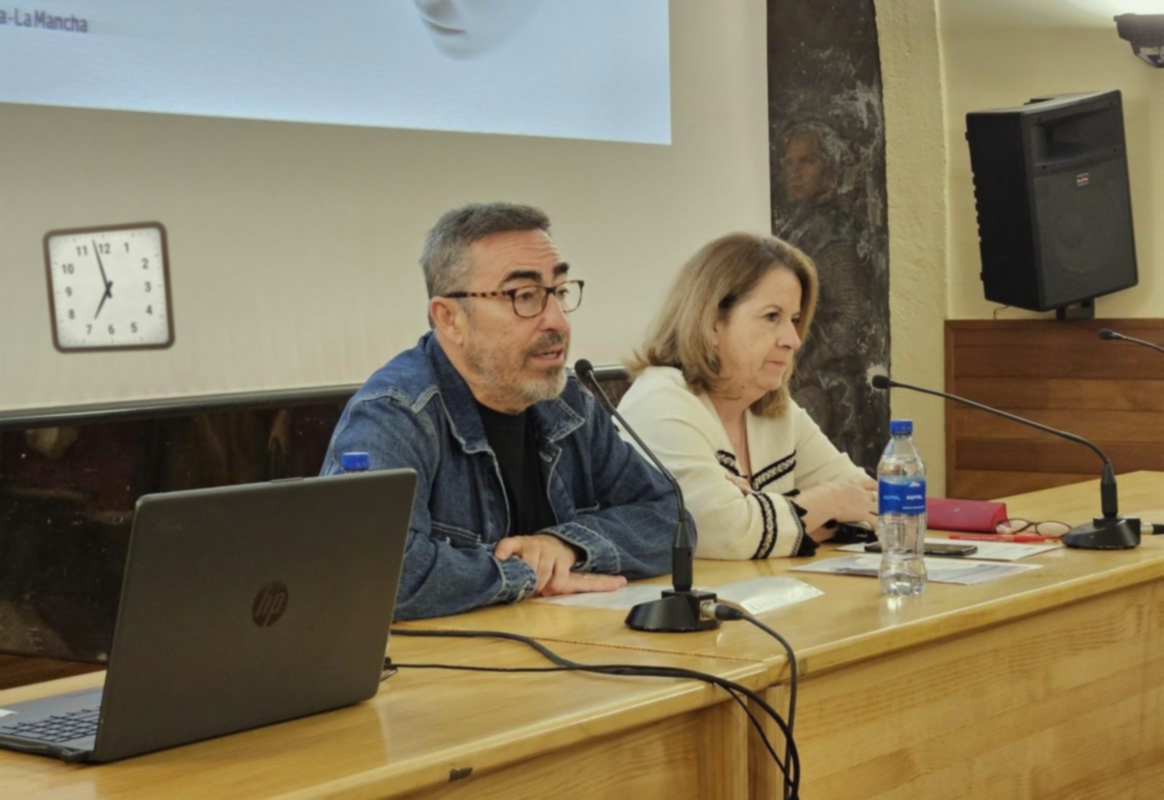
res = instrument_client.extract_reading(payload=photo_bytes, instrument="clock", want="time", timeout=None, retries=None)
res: 6:58
